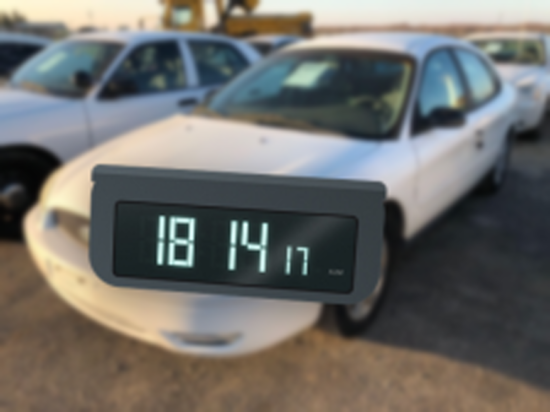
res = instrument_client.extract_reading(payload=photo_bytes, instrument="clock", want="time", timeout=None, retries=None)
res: 18:14:17
